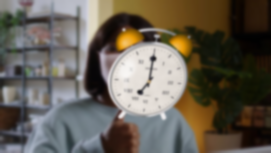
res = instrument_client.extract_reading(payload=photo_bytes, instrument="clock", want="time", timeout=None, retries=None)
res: 7:00
